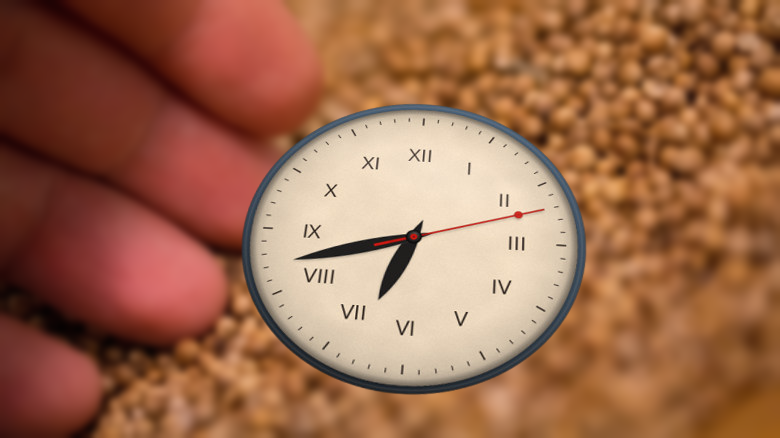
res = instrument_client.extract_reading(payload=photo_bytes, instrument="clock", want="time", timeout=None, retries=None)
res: 6:42:12
